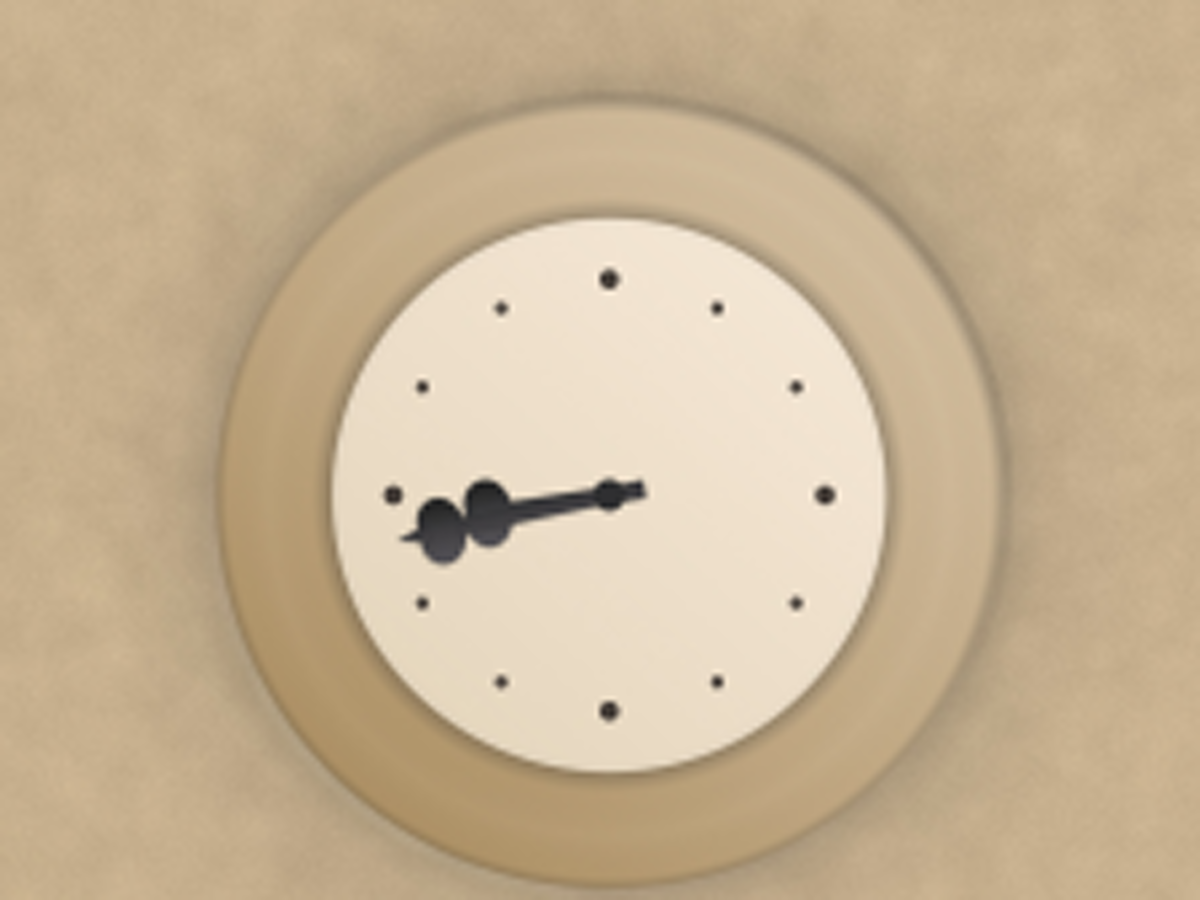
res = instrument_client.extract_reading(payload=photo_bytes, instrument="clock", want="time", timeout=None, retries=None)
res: 8:43
